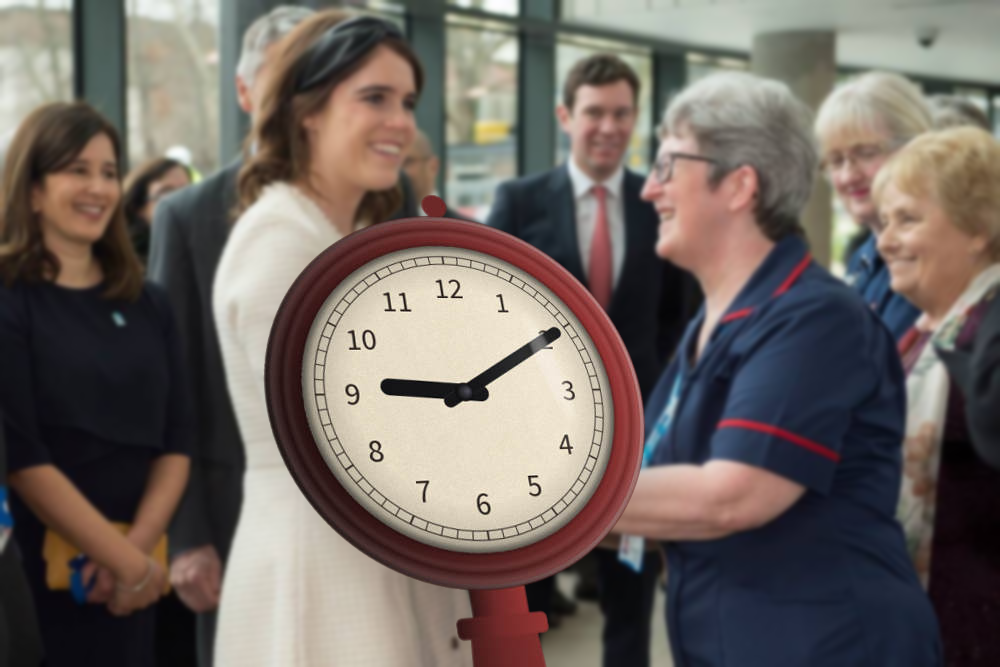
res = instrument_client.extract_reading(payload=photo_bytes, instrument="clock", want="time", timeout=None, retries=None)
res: 9:10
